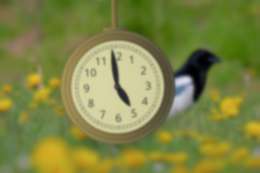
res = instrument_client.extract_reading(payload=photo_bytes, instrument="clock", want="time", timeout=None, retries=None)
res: 4:59
